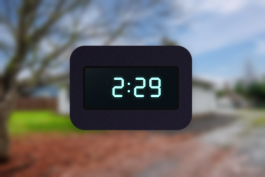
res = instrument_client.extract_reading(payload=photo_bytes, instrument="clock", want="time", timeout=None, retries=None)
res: 2:29
